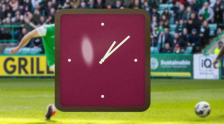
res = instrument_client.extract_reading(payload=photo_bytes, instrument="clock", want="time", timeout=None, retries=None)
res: 1:08
